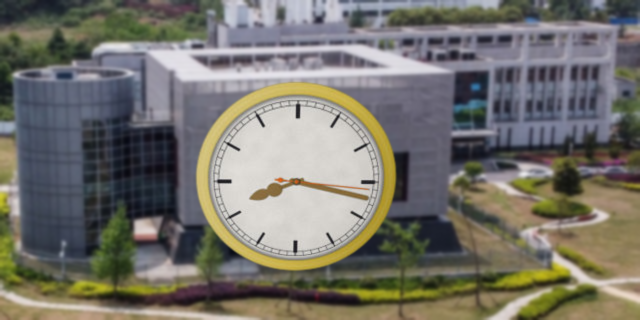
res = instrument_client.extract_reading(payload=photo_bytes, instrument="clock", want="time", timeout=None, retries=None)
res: 8:17:16
